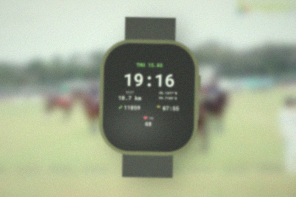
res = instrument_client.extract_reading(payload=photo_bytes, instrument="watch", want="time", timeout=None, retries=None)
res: 19:16
